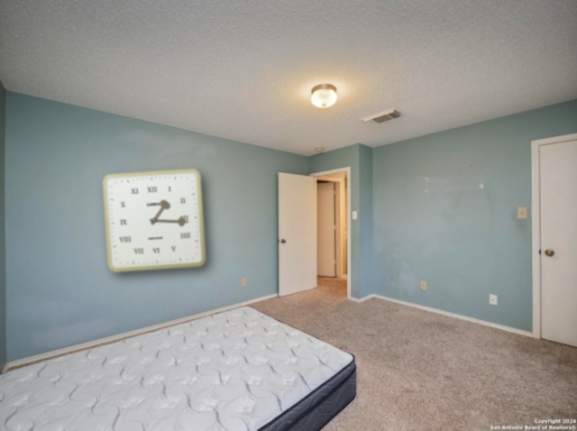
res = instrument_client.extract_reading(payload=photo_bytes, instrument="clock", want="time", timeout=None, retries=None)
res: 1:16
